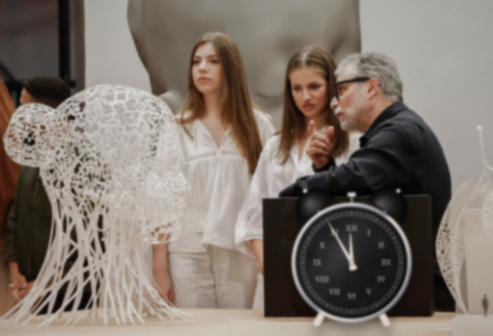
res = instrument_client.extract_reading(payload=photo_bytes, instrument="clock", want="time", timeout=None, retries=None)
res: 11:55
